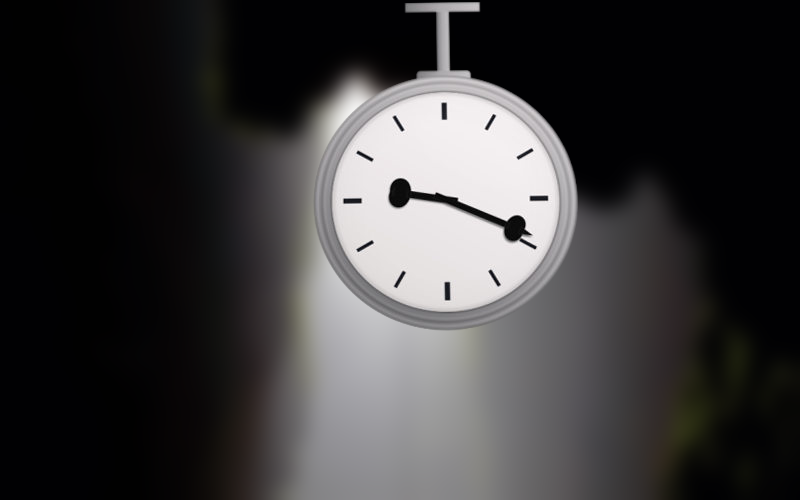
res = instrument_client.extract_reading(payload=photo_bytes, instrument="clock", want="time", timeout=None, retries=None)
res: 9:19
